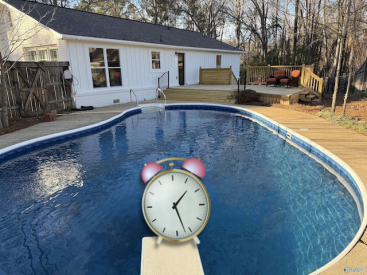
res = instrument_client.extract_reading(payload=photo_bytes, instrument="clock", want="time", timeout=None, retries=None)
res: 1:27
